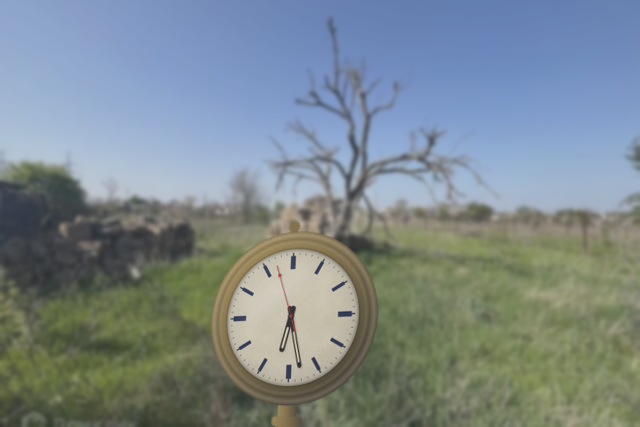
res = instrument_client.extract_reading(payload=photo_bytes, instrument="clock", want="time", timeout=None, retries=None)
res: 6:27:57
